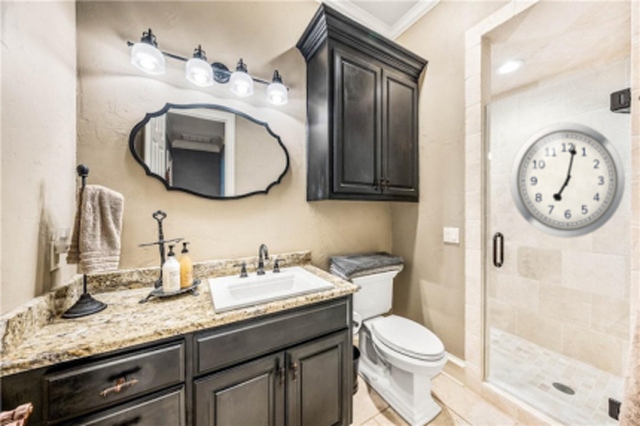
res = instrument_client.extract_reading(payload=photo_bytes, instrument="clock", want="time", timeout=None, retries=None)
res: 7:02
